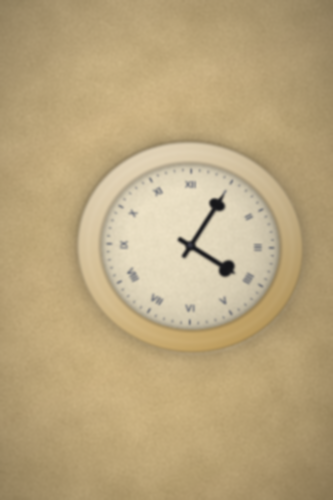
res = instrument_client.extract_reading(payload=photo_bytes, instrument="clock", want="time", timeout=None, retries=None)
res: 4:05
